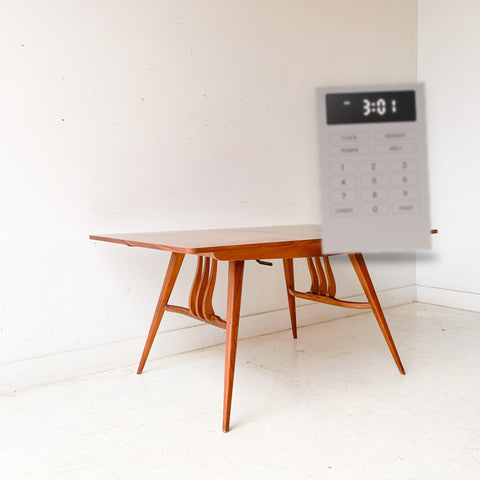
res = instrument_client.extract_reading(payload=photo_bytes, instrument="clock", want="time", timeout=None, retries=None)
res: 3:01
